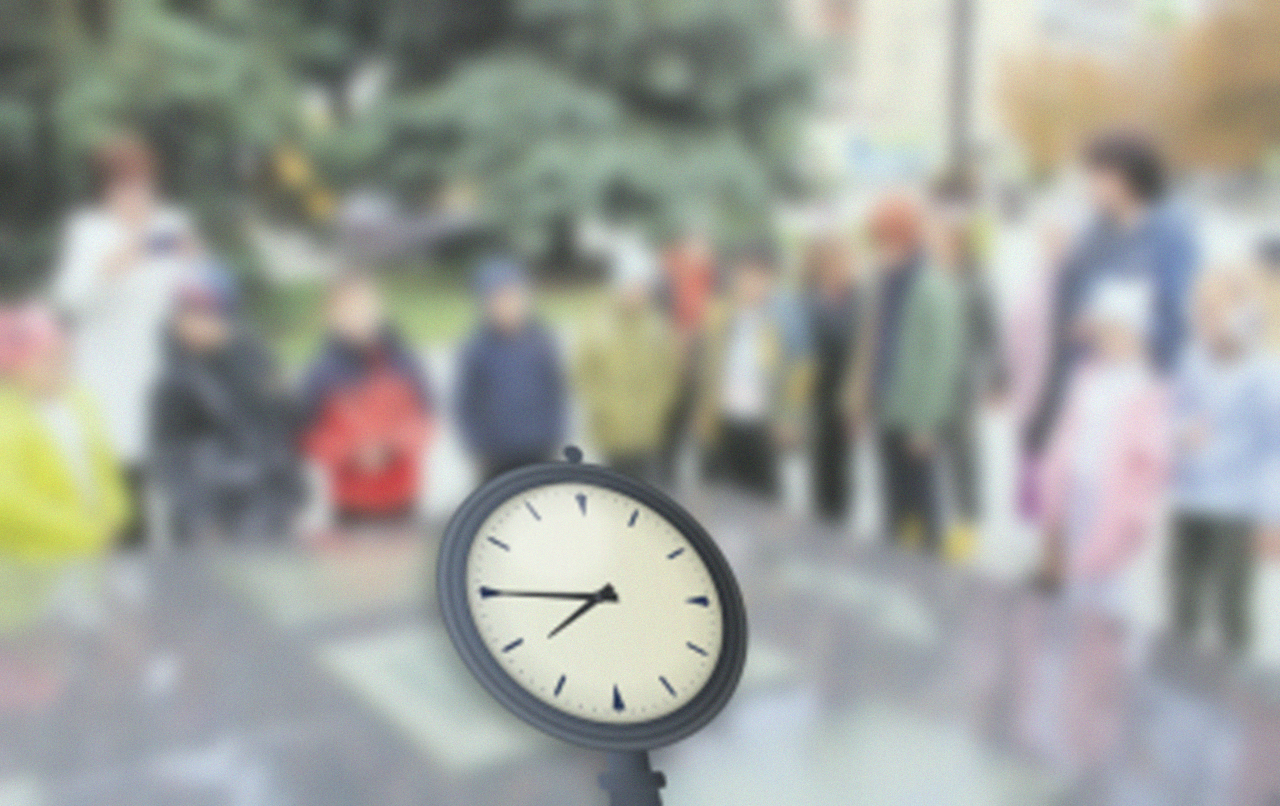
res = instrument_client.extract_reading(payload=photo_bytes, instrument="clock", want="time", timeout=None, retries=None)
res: 7:45
